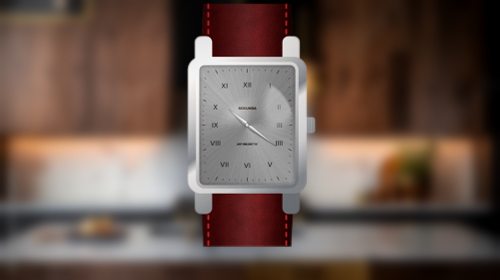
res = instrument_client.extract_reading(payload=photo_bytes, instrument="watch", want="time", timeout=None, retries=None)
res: 10:21
